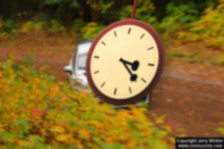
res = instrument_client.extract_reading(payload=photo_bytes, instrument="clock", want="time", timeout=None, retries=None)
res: 3:22
